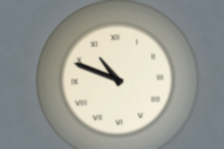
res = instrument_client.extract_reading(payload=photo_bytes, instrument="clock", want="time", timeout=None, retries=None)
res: 10:49
